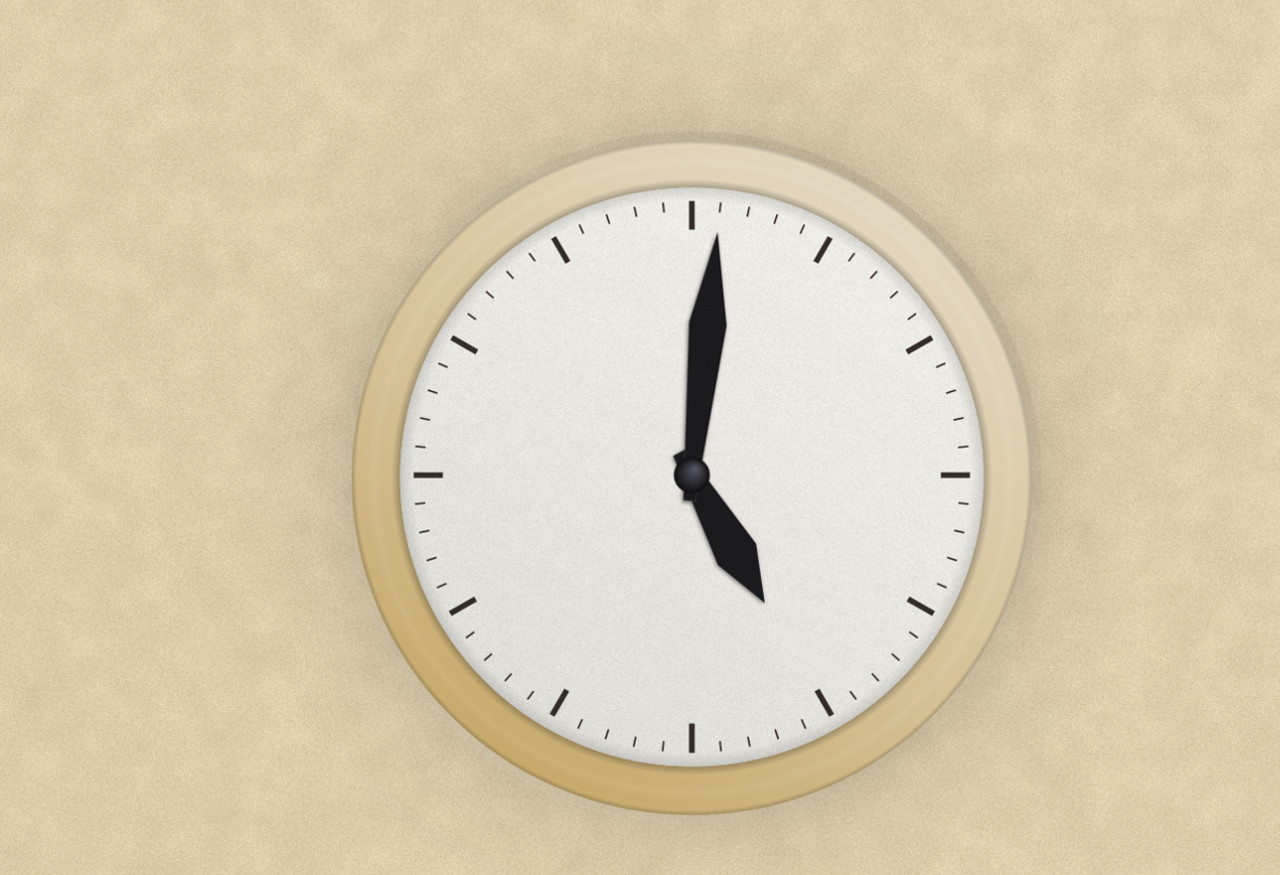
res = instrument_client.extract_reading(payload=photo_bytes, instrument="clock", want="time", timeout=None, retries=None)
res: 5:01
